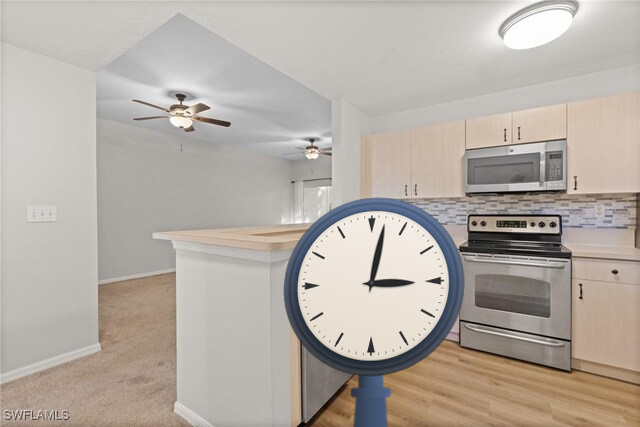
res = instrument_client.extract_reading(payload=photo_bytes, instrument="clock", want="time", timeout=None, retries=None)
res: 3:02
